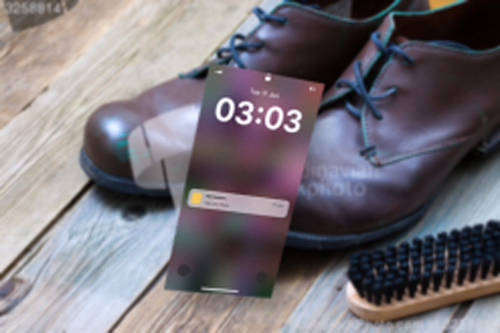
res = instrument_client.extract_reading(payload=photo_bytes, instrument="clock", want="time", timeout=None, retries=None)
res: 3:03
